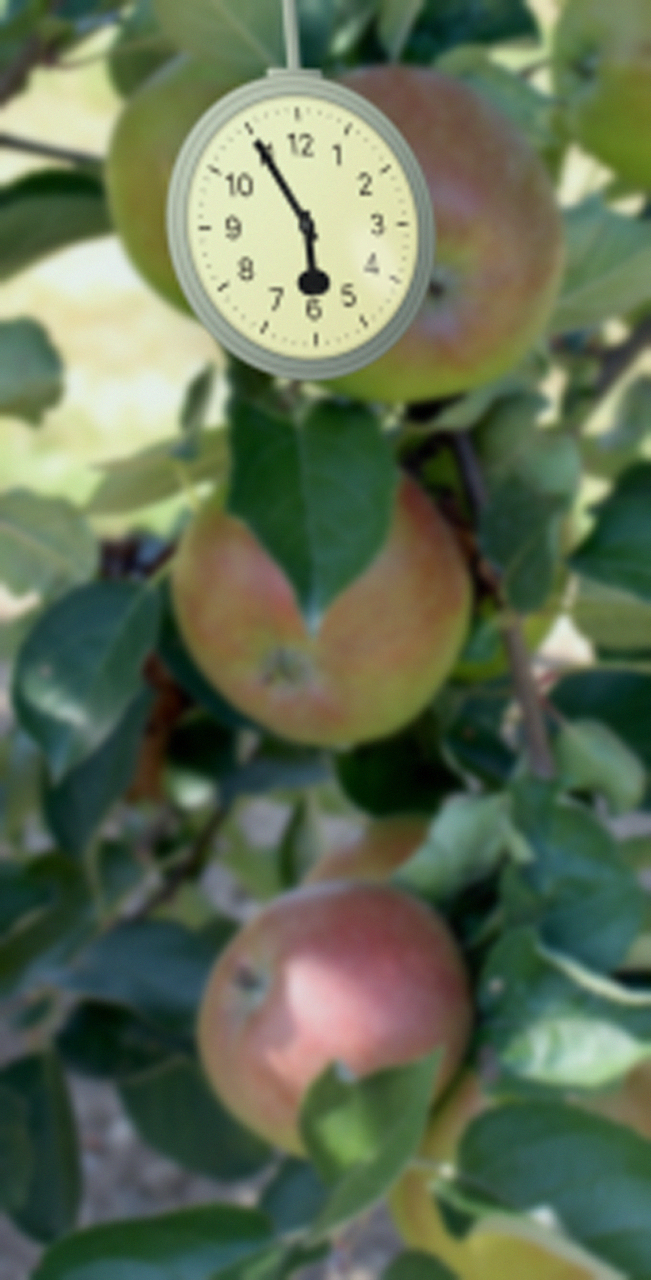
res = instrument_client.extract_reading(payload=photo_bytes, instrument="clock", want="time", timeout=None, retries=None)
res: 5:55
